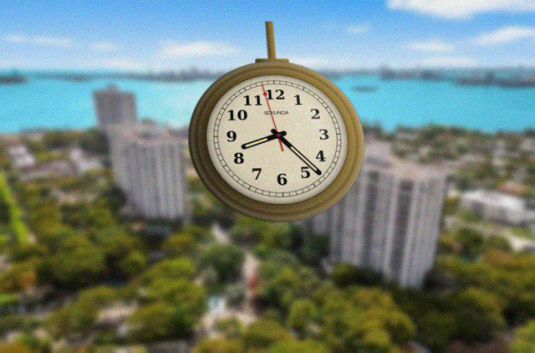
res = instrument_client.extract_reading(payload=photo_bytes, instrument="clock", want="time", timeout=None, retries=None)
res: 8:22:58
